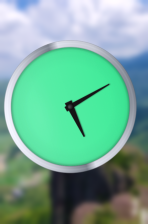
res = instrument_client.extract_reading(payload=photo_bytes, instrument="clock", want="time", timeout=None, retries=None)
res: 5:10
